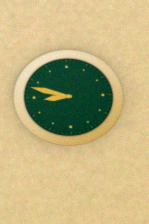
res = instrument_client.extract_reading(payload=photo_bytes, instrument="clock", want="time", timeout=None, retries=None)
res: 8:48
